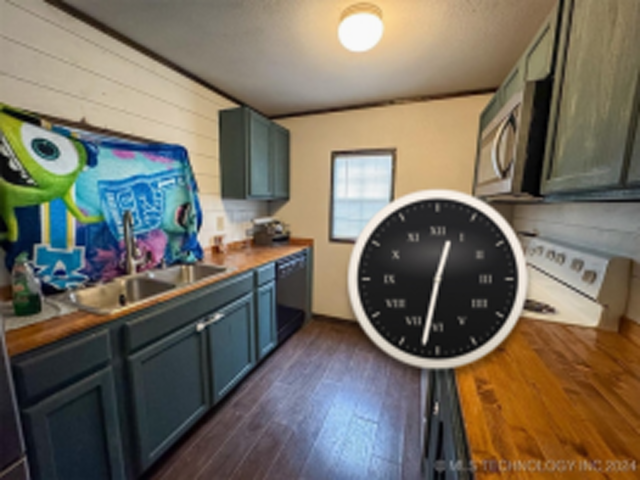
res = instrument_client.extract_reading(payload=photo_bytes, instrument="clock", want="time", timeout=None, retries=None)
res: 12:32
